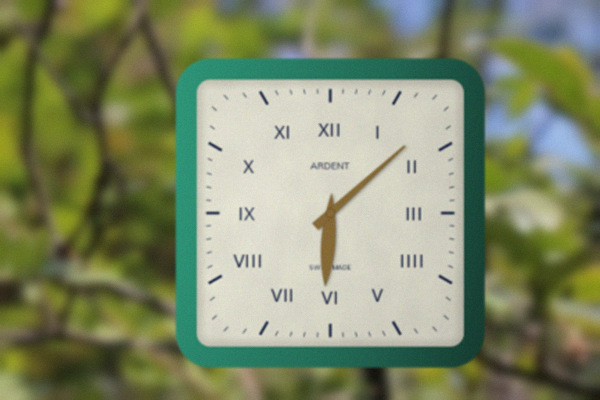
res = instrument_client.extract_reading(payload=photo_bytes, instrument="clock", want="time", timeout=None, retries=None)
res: 6:08
